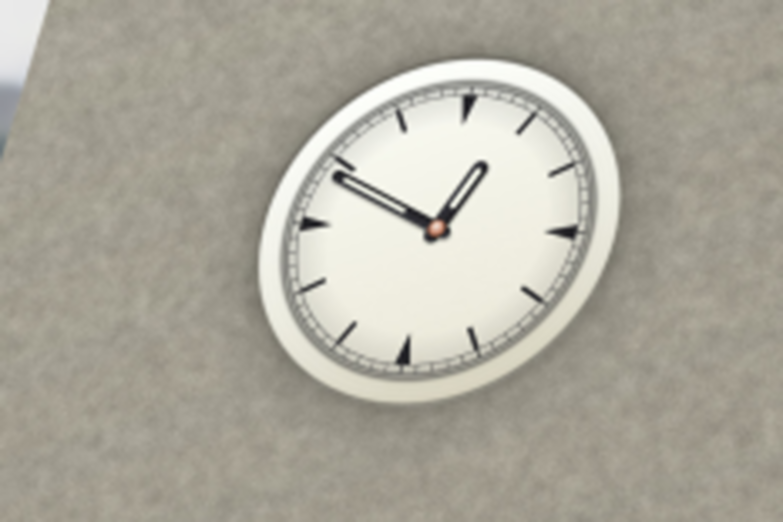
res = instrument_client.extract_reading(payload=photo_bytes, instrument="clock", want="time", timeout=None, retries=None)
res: 12:49
